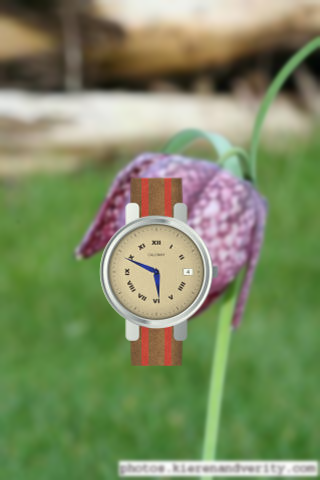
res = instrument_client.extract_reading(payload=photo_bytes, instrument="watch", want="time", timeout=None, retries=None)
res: 5:49
